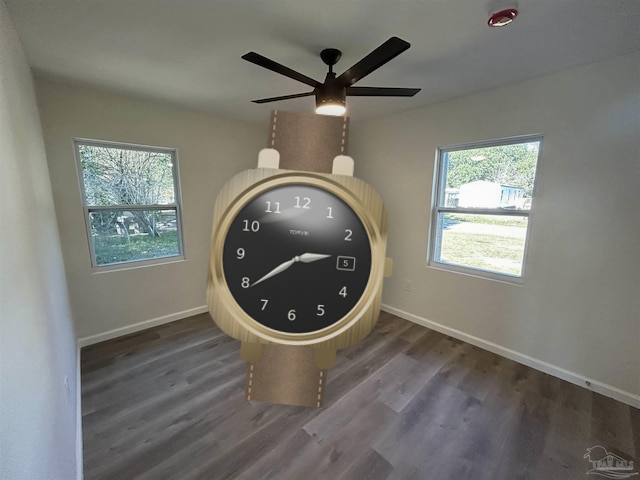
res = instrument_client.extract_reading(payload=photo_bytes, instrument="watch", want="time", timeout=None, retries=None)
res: 2:39
